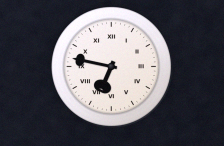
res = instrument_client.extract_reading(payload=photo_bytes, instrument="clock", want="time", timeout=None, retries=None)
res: 6:47
